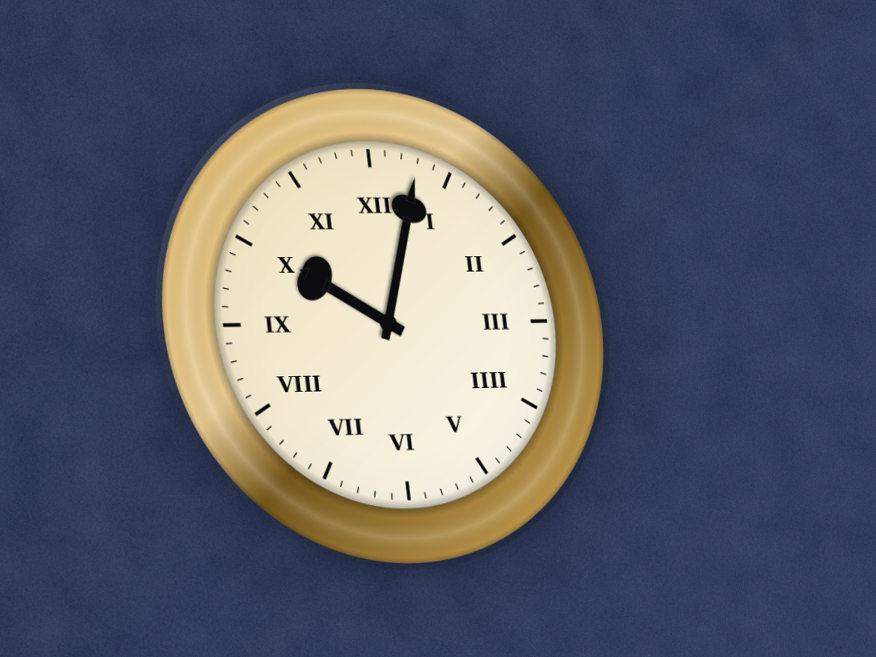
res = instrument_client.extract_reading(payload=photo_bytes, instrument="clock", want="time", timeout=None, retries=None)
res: 10:03
